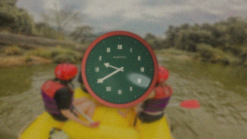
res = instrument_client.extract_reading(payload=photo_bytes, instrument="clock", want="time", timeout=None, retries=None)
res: 9:40
